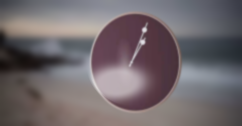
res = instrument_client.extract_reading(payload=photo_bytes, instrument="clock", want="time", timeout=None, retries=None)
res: 1:04
